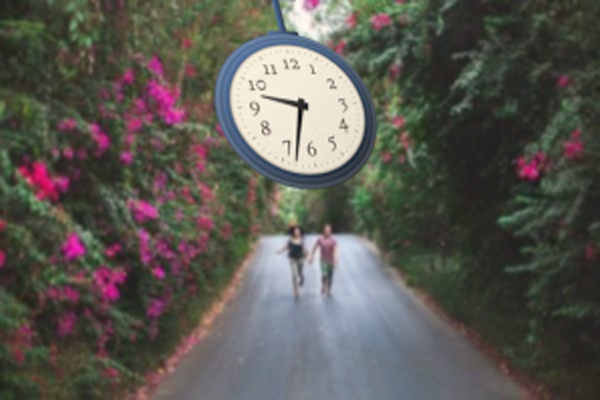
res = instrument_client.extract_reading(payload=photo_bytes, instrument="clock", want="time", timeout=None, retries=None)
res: 9:33
